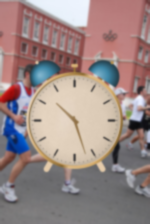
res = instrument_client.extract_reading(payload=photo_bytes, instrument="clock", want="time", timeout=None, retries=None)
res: 10:27
